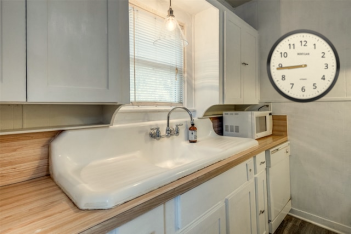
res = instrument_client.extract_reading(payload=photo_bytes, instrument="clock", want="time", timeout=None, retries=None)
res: 8:44
